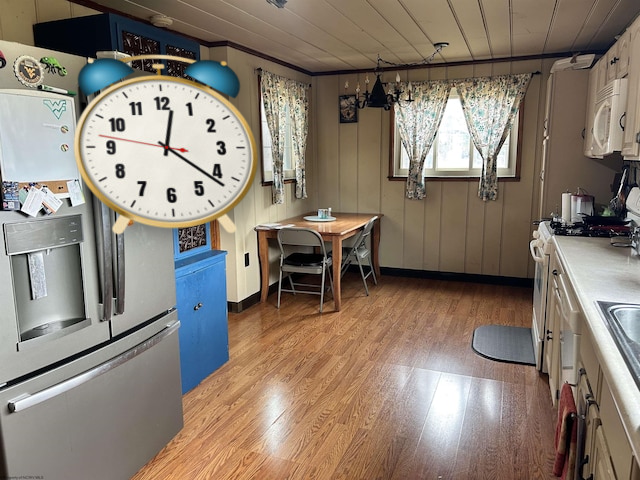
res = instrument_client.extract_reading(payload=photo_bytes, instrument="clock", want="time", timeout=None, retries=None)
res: 12:21:47
